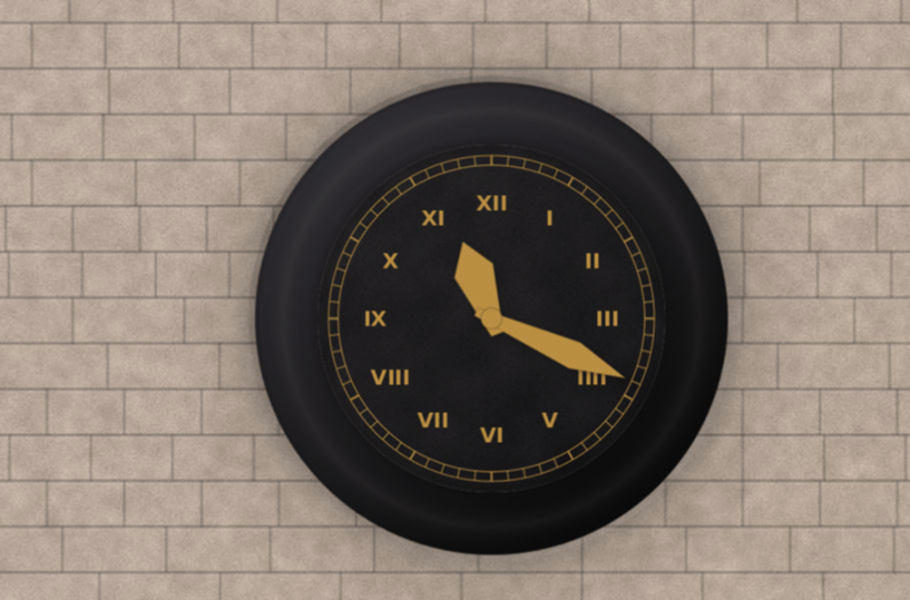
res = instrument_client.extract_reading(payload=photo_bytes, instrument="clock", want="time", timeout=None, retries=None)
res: 11:19
